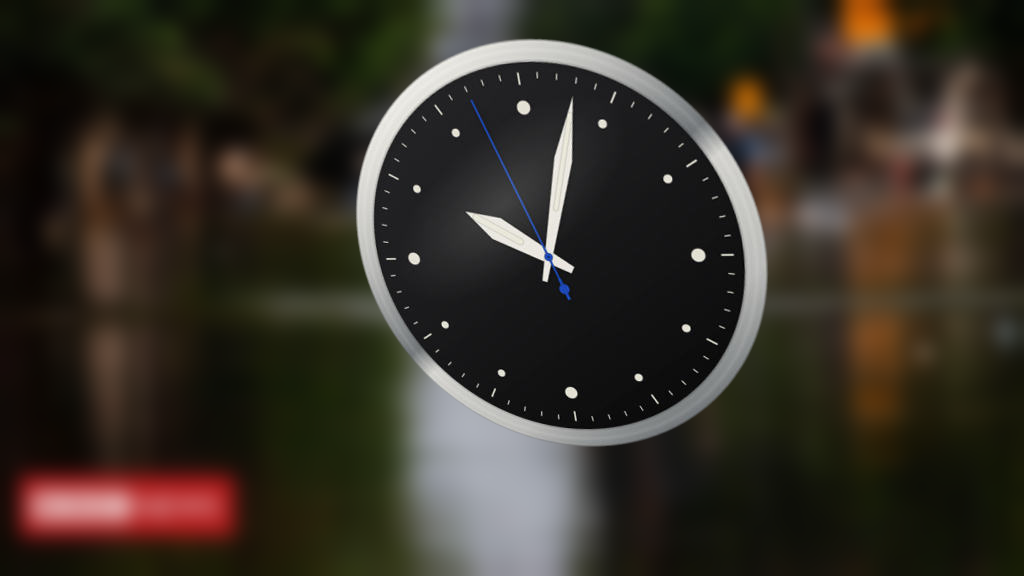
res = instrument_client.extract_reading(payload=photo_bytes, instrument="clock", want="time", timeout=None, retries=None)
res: 10:02:57
